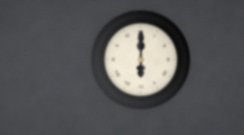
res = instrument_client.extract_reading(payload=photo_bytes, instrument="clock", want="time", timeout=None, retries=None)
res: 6:00
